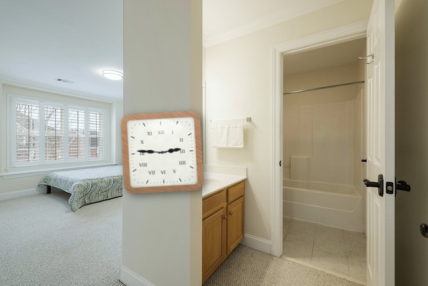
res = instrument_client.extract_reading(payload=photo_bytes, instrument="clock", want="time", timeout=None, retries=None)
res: 2:46
